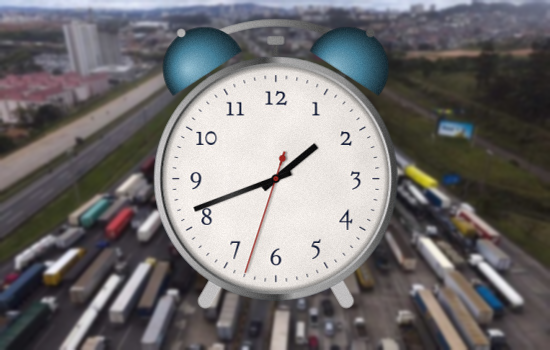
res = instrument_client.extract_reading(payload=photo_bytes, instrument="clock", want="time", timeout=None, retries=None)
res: 1:41:33
